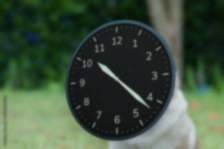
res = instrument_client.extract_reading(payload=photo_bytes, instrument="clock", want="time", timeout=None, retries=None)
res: 10:22
